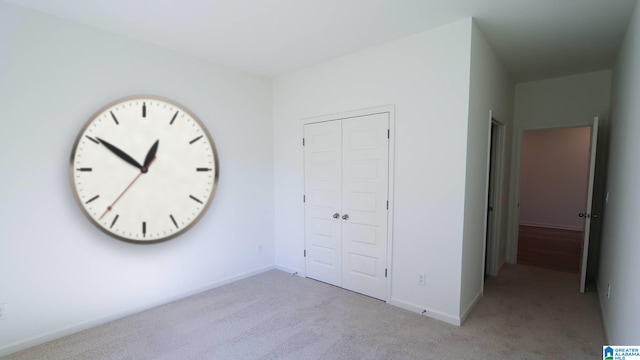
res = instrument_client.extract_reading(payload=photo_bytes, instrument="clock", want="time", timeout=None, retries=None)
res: 12:50:37
